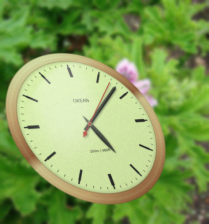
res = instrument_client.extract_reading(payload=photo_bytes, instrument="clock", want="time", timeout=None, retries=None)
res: 5:08:07
